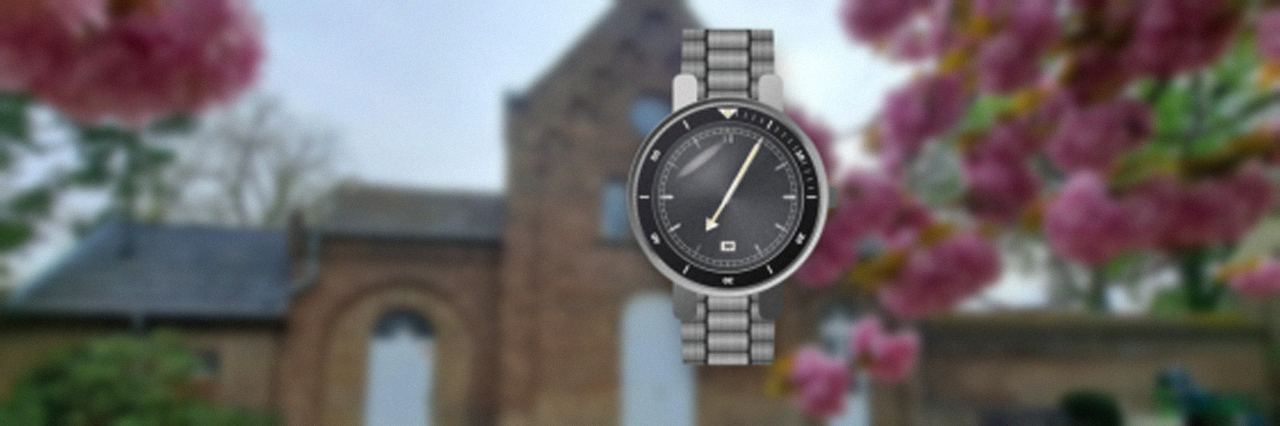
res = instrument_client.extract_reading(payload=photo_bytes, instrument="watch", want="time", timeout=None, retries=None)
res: 7:05
